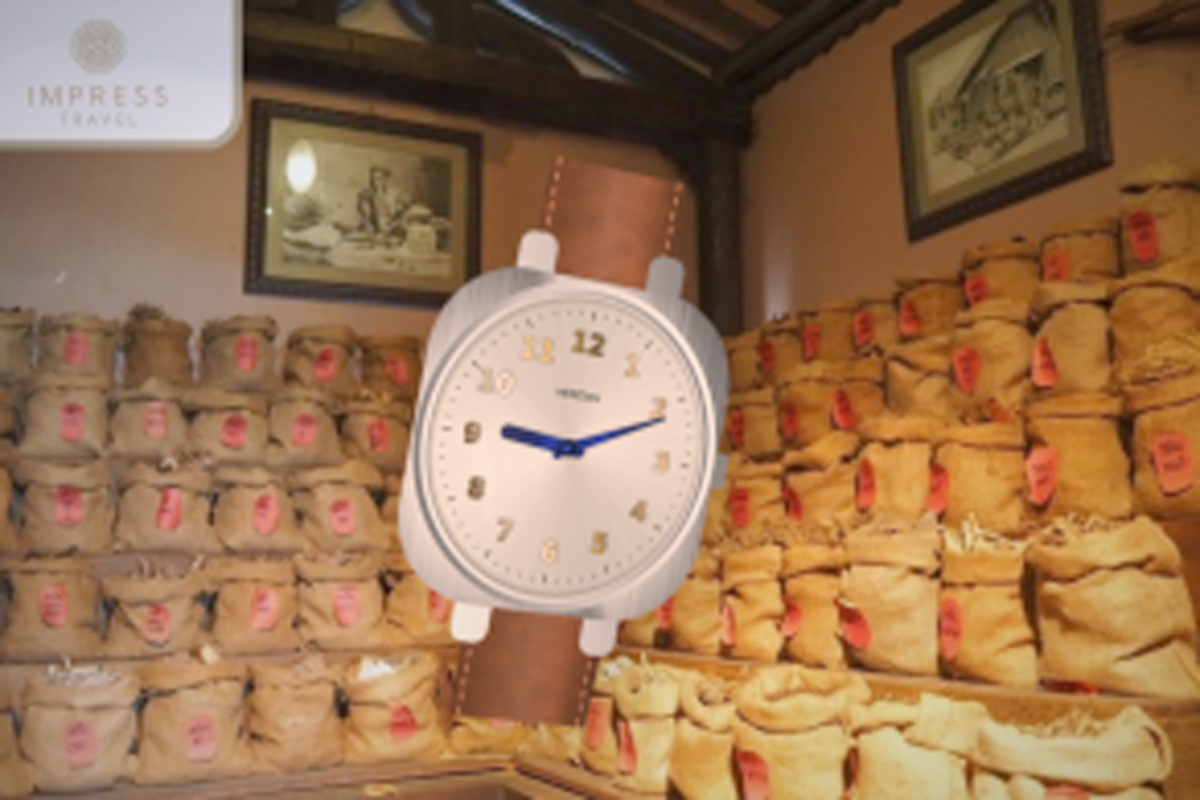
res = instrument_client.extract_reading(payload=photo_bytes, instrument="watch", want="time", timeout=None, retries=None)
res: 9:11
